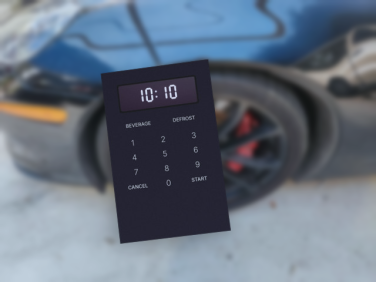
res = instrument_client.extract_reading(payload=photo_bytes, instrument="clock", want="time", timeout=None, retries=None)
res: 10:10
